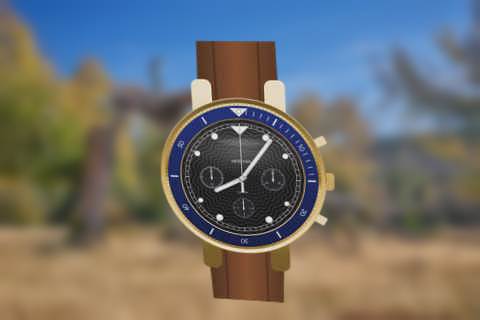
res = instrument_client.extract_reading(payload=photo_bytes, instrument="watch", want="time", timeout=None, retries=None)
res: 8:06
